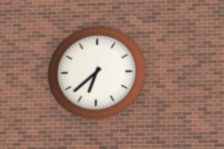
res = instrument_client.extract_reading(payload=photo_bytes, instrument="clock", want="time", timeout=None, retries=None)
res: 6:38
